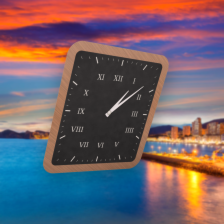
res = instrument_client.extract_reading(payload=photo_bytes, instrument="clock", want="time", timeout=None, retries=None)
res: 1:08
